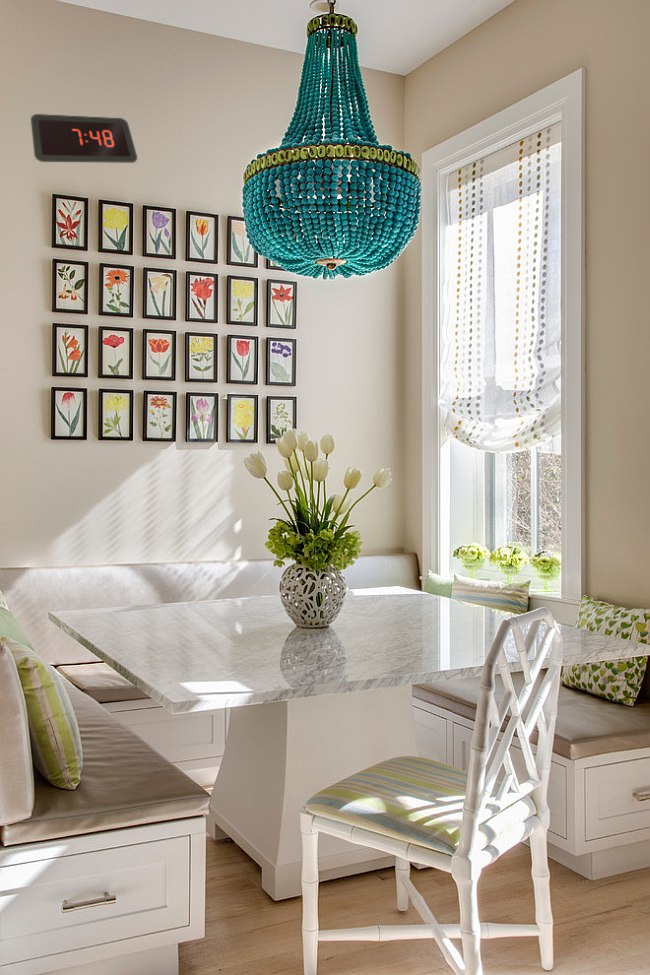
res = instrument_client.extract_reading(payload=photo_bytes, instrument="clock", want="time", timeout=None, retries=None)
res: 7:48
